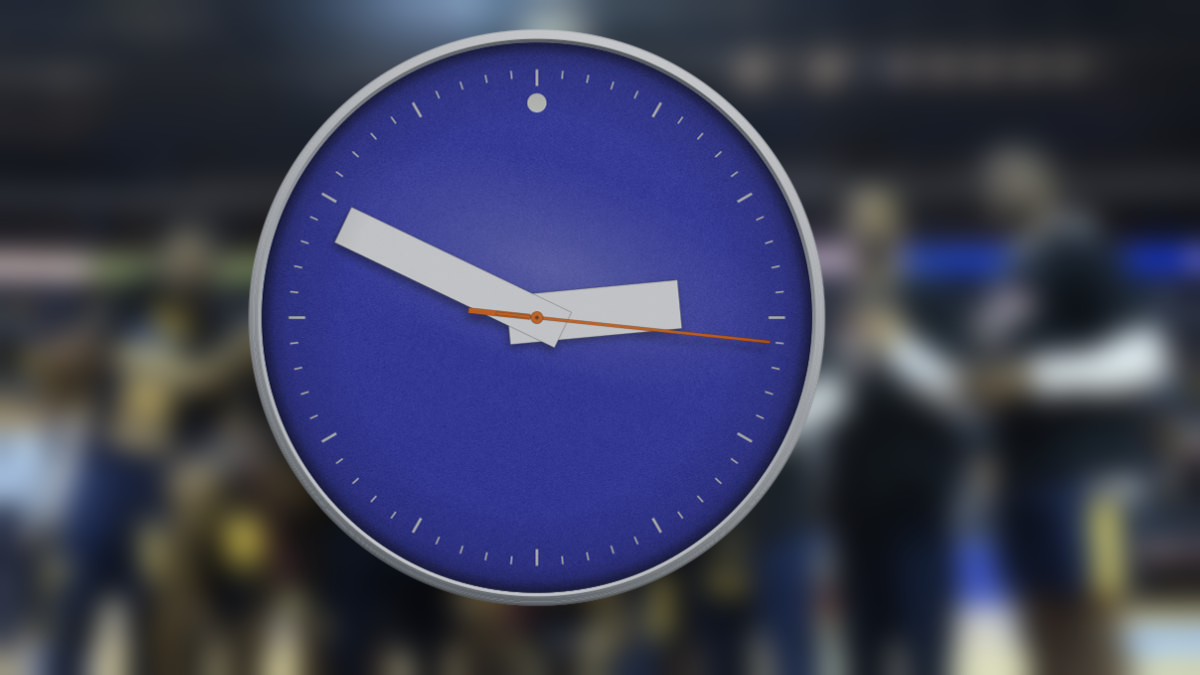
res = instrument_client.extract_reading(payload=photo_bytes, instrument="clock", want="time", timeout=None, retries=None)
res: 2:49:16
